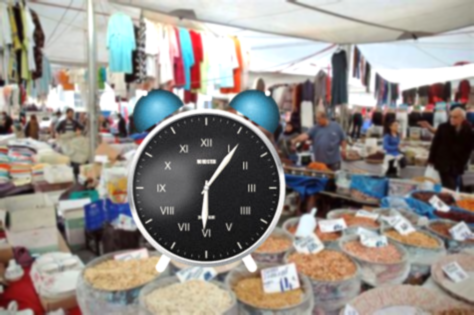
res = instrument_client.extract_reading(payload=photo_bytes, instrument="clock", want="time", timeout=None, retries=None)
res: 6:06
